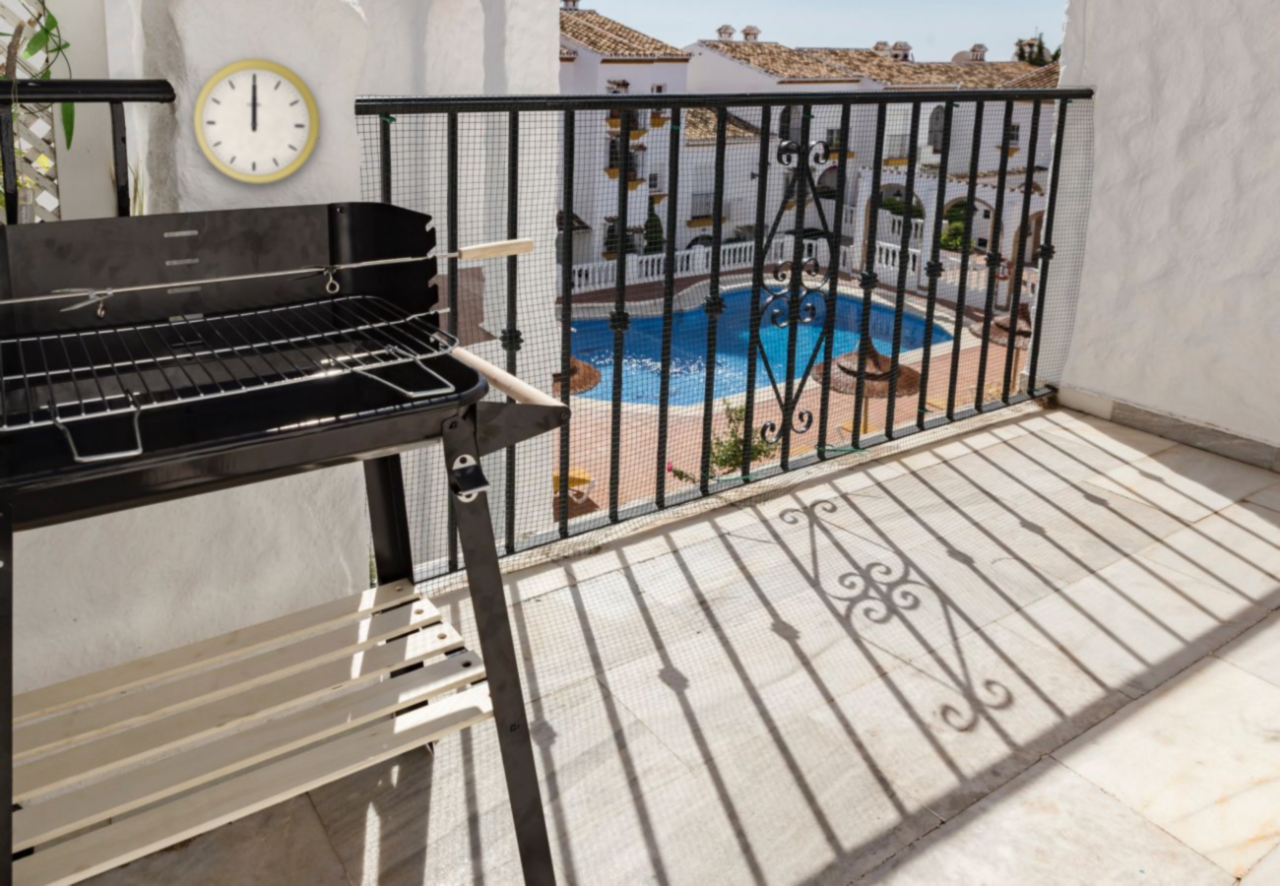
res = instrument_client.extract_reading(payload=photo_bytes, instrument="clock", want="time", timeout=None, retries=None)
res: 12:00
